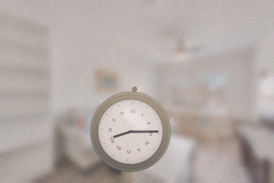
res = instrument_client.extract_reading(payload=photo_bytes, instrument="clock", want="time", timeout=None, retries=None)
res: 8:14
